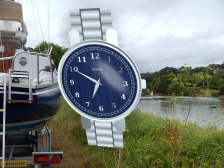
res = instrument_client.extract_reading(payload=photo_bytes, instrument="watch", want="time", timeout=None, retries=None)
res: 6:50
